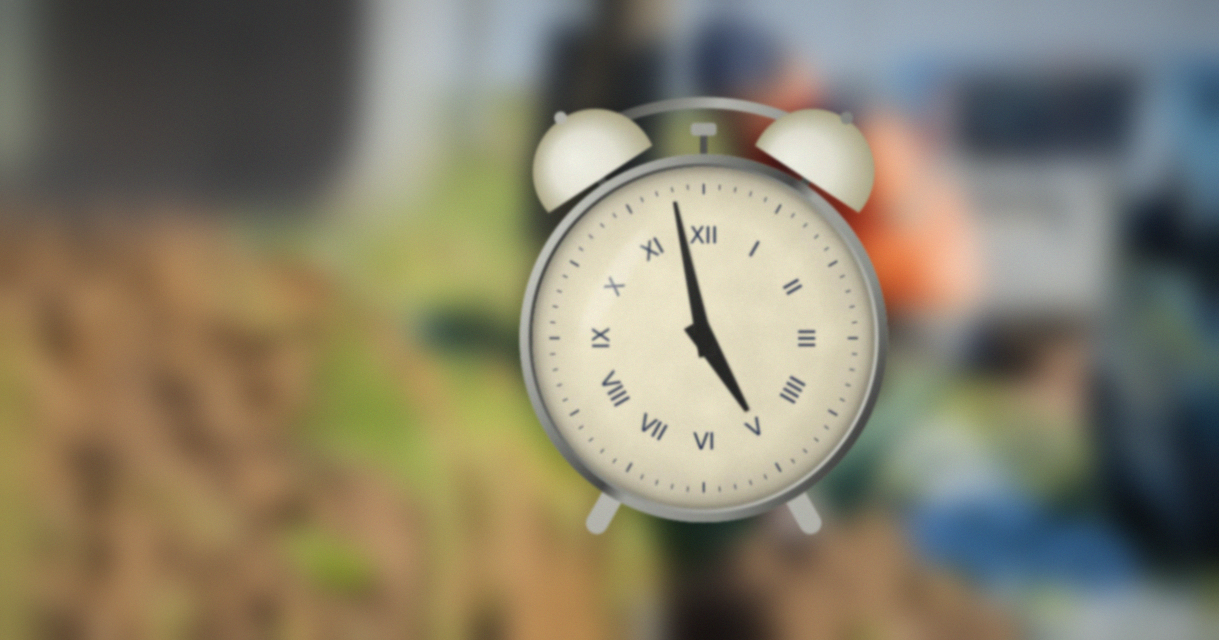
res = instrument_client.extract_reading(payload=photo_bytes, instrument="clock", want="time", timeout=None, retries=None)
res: 4:58
